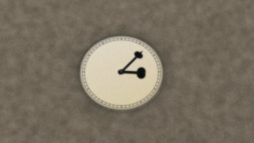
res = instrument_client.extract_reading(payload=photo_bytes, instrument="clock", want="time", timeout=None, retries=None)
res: 3:07
